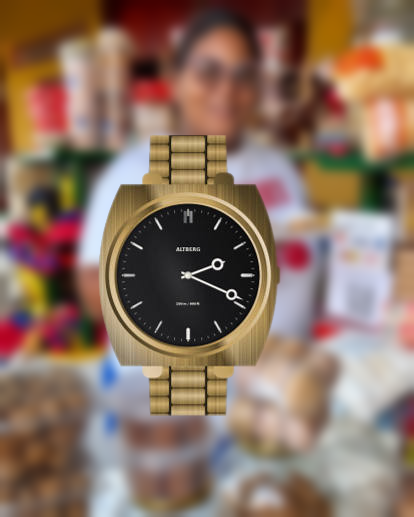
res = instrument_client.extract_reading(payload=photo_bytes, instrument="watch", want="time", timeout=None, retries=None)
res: 2:19
